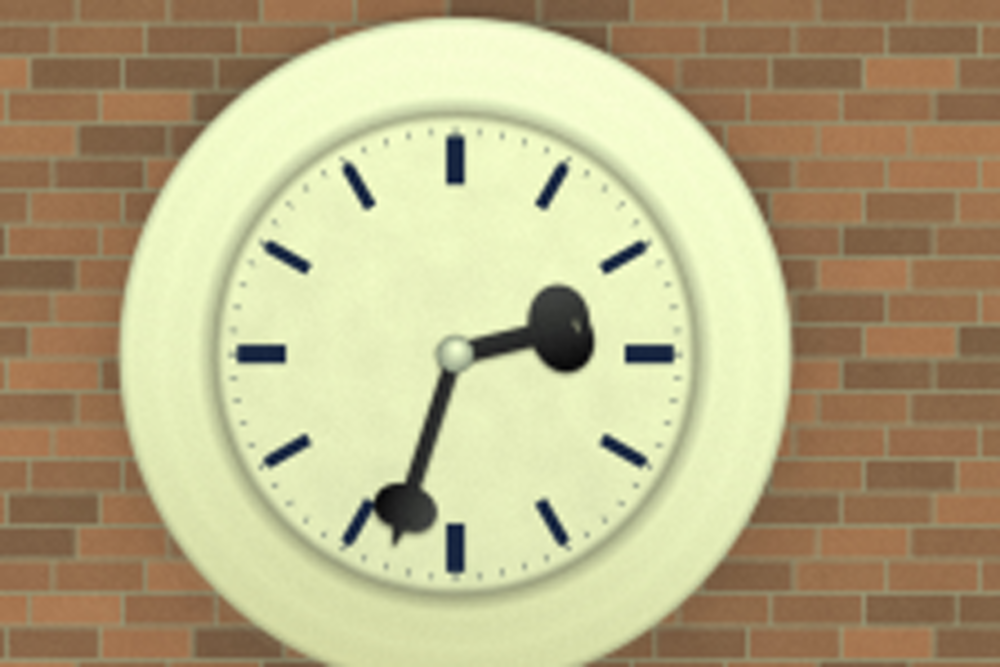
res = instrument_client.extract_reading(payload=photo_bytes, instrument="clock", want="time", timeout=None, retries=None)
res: 2:33
